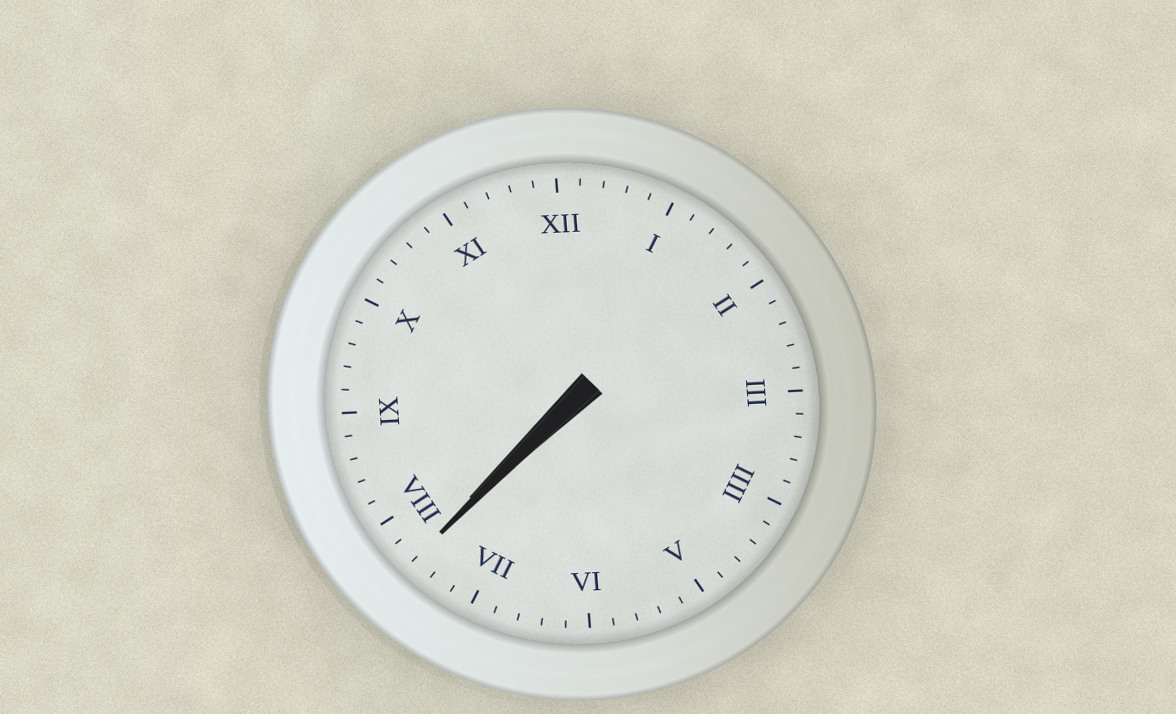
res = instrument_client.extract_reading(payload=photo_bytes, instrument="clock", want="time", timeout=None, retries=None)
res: 7:38
